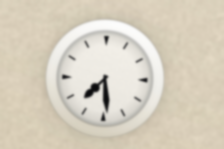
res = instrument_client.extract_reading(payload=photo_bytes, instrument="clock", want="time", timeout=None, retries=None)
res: 7:29
